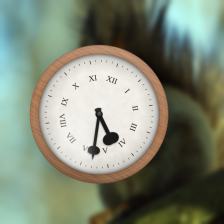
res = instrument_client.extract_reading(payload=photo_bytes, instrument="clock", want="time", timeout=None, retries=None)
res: 4:28
